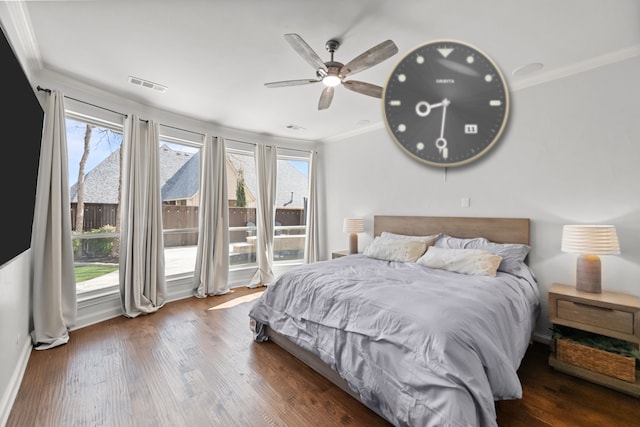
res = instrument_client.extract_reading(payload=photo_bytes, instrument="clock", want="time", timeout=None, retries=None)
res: 8:31
